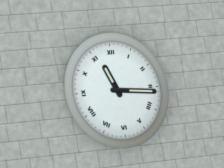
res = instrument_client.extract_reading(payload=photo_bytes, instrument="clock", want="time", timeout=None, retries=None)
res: 11:16
